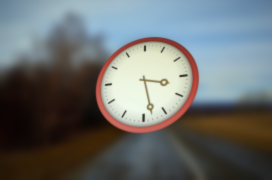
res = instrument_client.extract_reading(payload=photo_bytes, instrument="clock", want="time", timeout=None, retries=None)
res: 3:28
